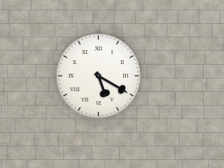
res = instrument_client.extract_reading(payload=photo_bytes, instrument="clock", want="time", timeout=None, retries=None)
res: 5:20
